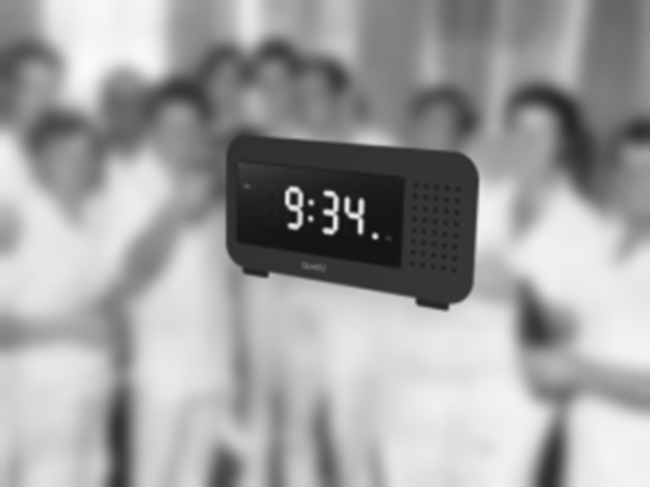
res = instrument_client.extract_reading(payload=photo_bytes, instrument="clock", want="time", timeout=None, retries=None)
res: 9:34
